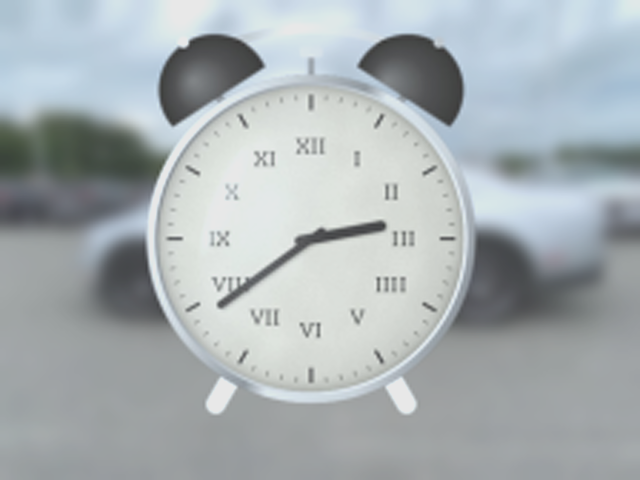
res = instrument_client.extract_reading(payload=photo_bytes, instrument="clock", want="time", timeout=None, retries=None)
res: 2:39
